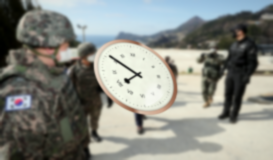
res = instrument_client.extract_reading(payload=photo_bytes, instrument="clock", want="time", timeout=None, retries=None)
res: 7:51
